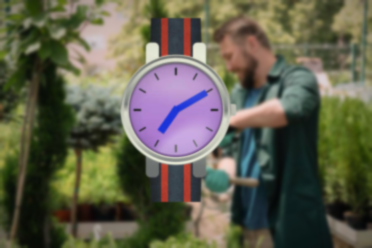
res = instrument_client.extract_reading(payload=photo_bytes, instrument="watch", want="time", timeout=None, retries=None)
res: 7:10
